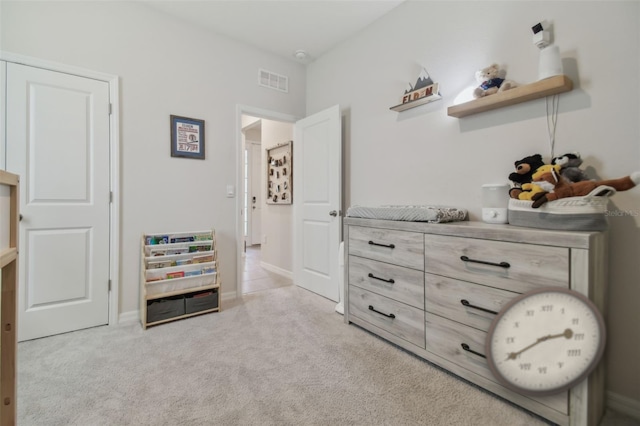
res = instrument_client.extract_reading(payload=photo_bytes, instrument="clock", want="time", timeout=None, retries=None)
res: 2:40
